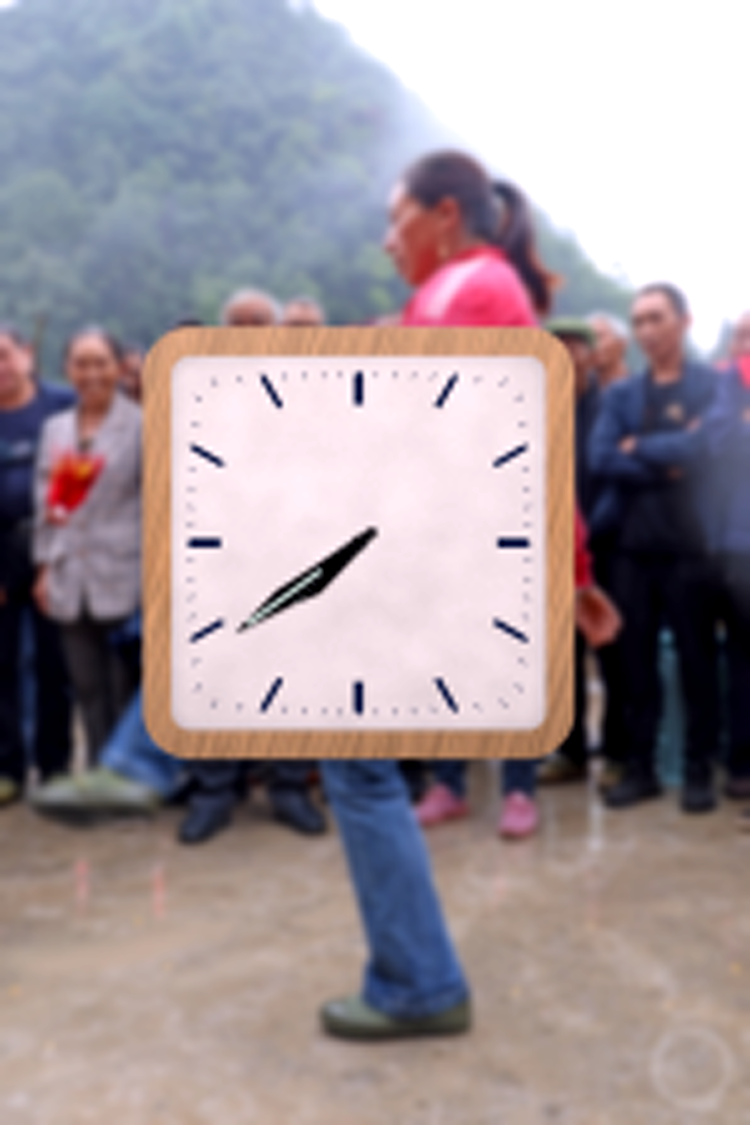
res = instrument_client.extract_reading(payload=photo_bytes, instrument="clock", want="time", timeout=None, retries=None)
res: 7:39
